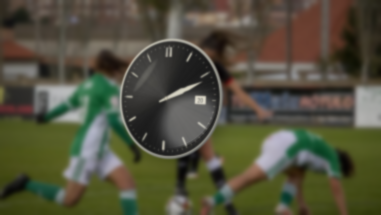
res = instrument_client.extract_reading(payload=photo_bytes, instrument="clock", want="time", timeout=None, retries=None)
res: 2:11
